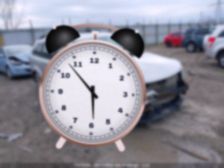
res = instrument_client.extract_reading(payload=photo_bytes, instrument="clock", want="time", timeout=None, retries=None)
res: 5:53
